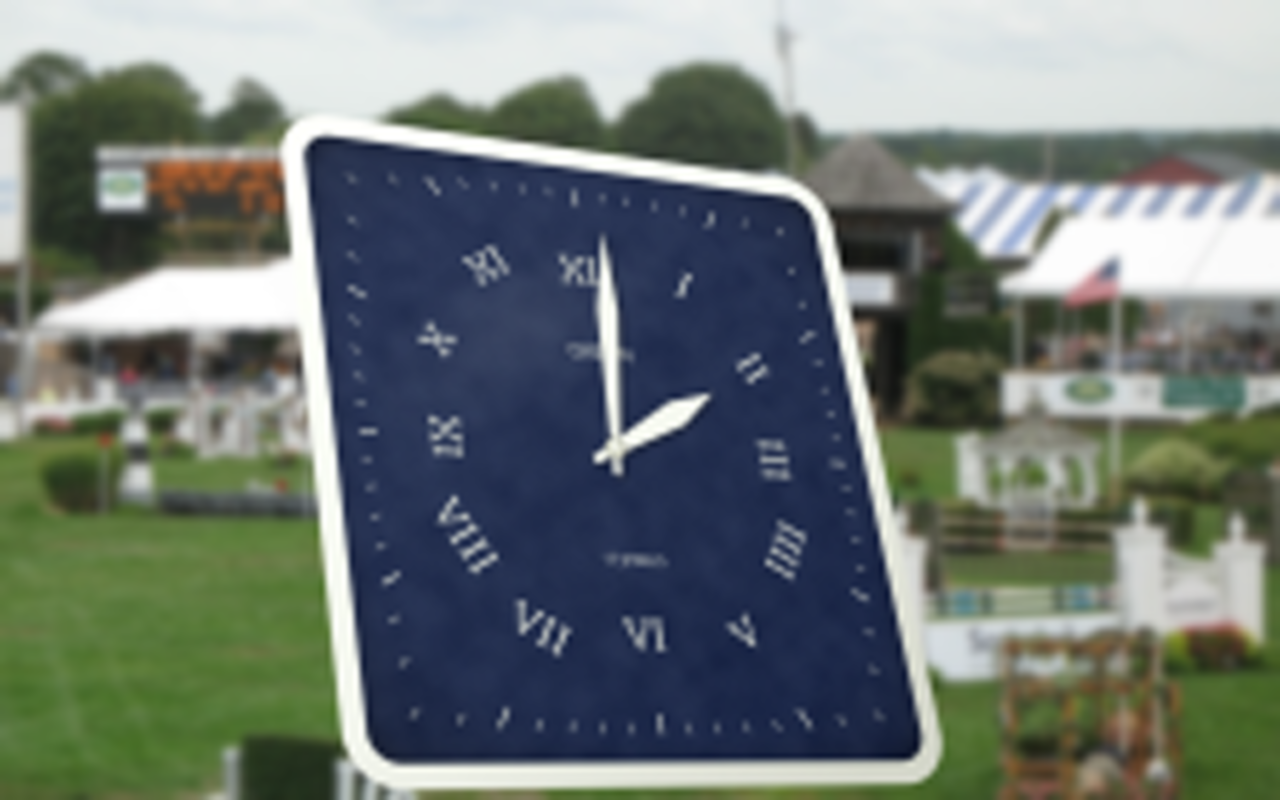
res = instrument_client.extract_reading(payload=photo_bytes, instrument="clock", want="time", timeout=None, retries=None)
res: 2:01
